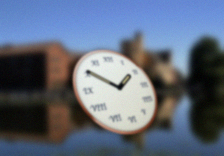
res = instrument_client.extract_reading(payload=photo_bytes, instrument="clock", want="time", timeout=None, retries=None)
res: 1:51
